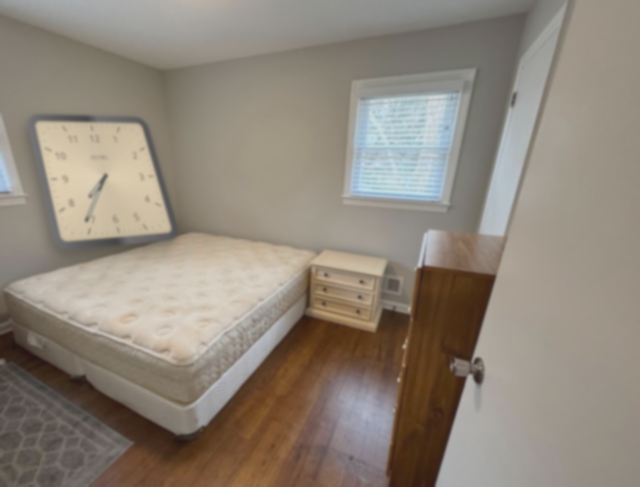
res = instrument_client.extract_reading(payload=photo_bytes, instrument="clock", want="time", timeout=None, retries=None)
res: 7:36
